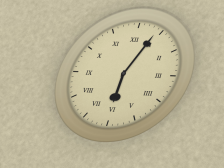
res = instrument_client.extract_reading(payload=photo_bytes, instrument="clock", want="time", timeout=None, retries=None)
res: 6:04
